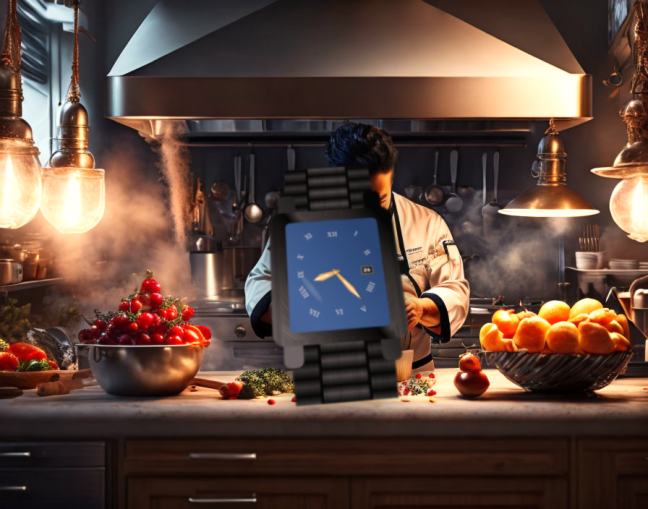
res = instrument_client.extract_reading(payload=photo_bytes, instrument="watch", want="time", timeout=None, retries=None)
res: 8:24
